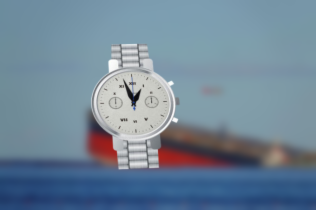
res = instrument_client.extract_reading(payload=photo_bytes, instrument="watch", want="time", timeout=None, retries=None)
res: 12:57
